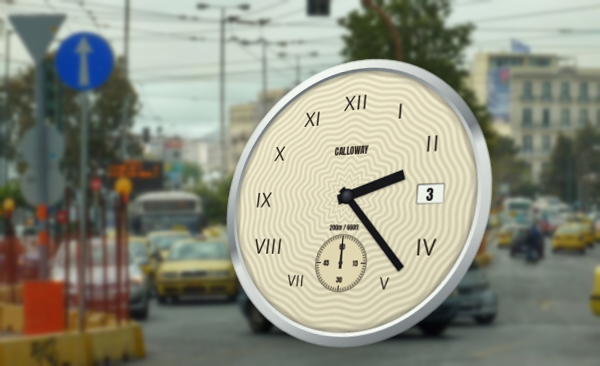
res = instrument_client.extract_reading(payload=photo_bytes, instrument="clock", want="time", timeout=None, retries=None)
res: 2:23
